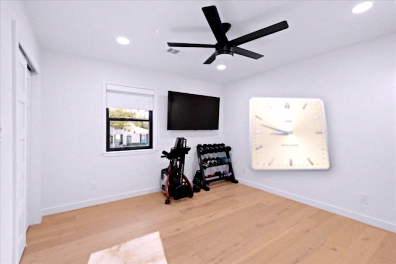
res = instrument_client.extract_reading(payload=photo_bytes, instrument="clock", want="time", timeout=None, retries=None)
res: 8:48
